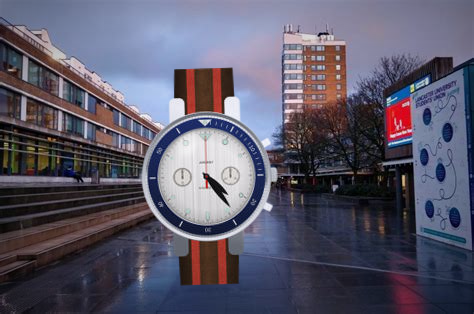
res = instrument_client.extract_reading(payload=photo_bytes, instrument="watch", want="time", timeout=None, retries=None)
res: 4:24
